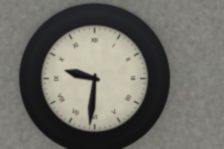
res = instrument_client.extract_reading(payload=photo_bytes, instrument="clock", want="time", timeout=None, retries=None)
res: 9:31
